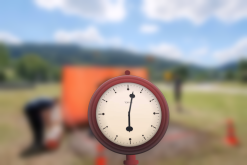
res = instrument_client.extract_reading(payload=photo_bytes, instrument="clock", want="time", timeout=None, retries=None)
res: 6:02
